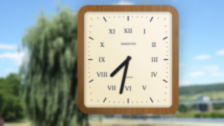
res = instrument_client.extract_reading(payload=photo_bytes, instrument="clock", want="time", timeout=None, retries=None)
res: 7:32
